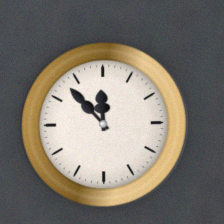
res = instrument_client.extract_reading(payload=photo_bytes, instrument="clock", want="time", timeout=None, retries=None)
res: 11:53
